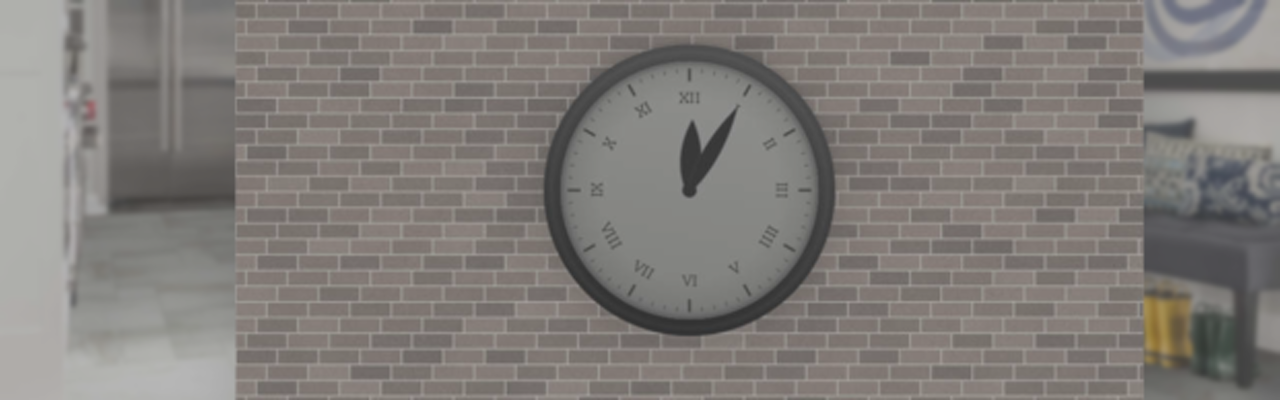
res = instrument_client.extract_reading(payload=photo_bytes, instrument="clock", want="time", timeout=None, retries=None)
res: 12:05
